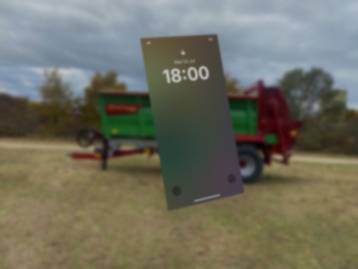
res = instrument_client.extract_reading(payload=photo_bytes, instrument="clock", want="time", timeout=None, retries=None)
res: 18:00
